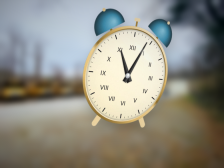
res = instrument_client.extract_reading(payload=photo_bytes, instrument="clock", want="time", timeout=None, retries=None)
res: 11:04
